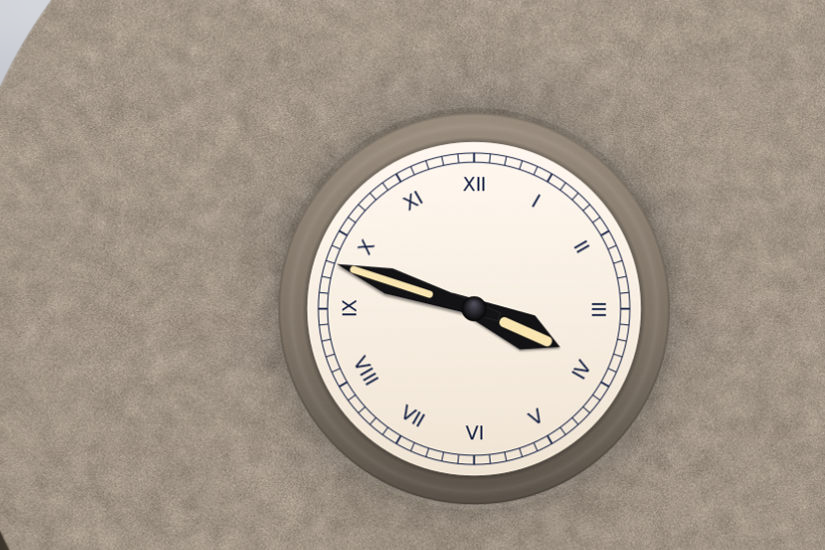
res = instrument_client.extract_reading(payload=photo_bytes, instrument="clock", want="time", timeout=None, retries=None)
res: 3:48
